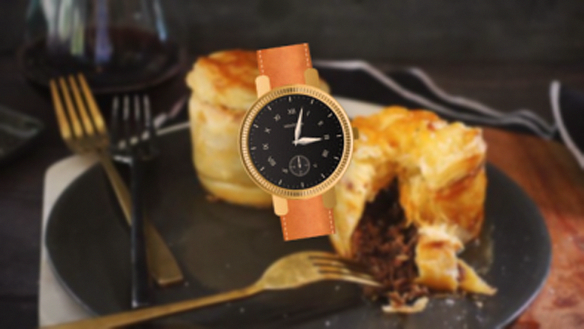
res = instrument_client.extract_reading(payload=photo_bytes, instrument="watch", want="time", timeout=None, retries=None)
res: 3:03
